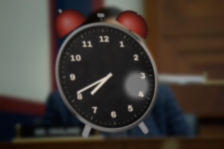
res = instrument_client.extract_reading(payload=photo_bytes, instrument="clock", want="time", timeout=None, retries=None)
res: 7:41
